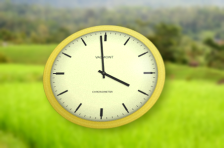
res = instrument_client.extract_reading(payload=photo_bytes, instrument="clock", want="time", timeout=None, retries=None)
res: 3:59
